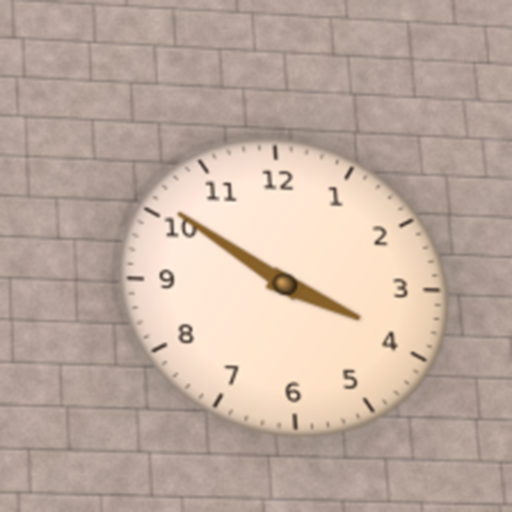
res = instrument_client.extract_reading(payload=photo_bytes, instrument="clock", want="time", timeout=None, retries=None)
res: 3:51
